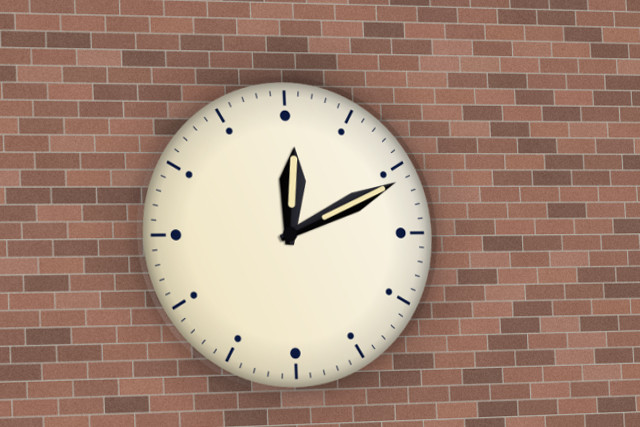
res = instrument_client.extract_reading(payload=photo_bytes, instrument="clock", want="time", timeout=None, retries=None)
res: 12:11
